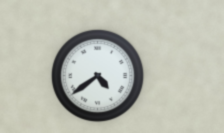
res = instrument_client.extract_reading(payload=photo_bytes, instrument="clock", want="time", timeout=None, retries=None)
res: 4:39
